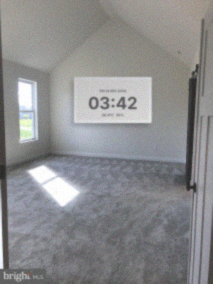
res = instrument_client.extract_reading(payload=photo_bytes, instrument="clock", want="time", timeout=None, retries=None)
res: 3:42
